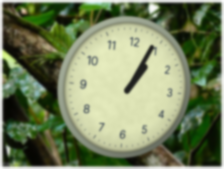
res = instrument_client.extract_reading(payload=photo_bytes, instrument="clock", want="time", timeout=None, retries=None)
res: 1:04
